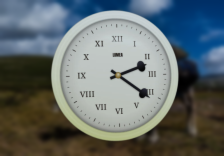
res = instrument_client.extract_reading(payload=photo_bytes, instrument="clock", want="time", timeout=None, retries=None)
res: 2:21
